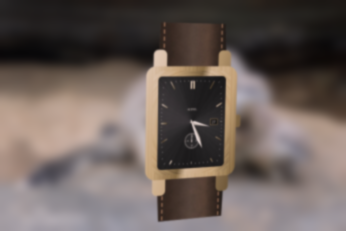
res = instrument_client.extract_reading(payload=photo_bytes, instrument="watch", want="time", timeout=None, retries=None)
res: 3:26
